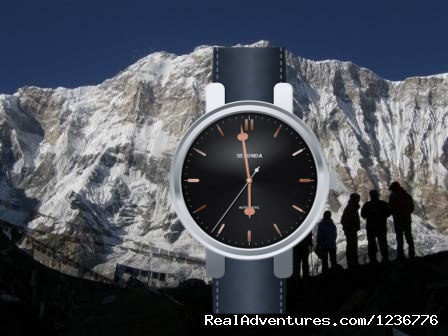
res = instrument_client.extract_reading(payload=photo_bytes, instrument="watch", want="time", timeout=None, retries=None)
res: 5:58:36
